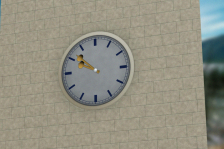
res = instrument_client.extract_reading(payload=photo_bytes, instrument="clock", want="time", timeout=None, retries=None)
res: 9:52
